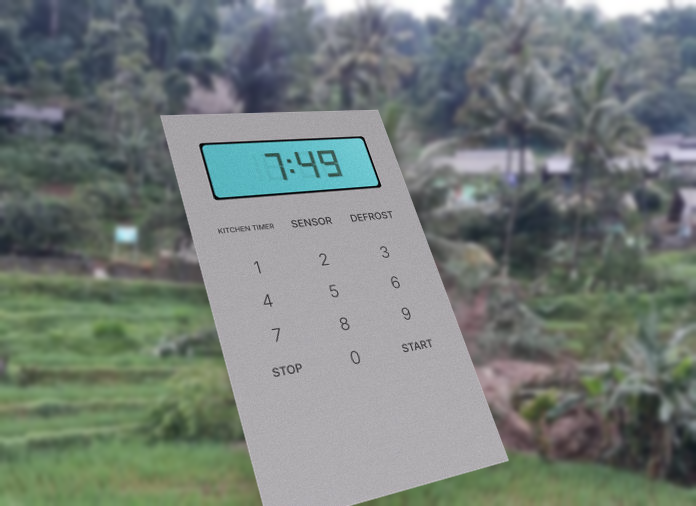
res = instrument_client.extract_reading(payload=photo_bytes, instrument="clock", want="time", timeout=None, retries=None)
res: 7:49
